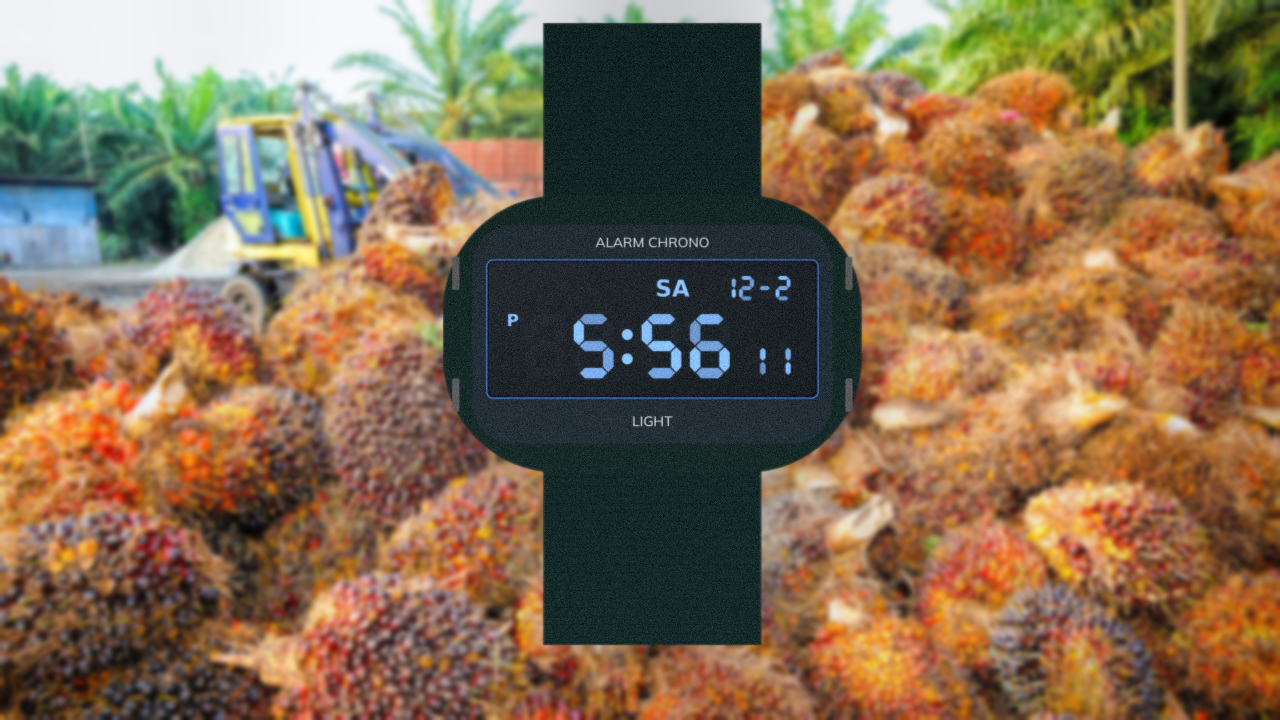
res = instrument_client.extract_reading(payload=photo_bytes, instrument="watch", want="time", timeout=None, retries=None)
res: 5:56:11
